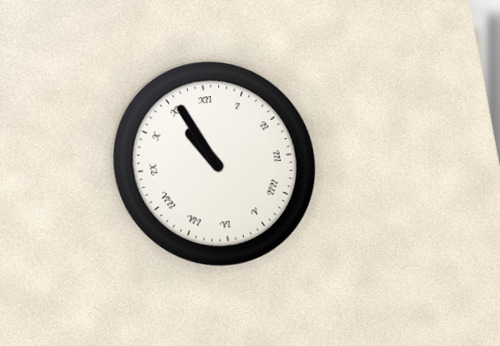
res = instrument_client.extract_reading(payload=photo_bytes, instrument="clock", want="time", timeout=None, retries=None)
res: 10:56
